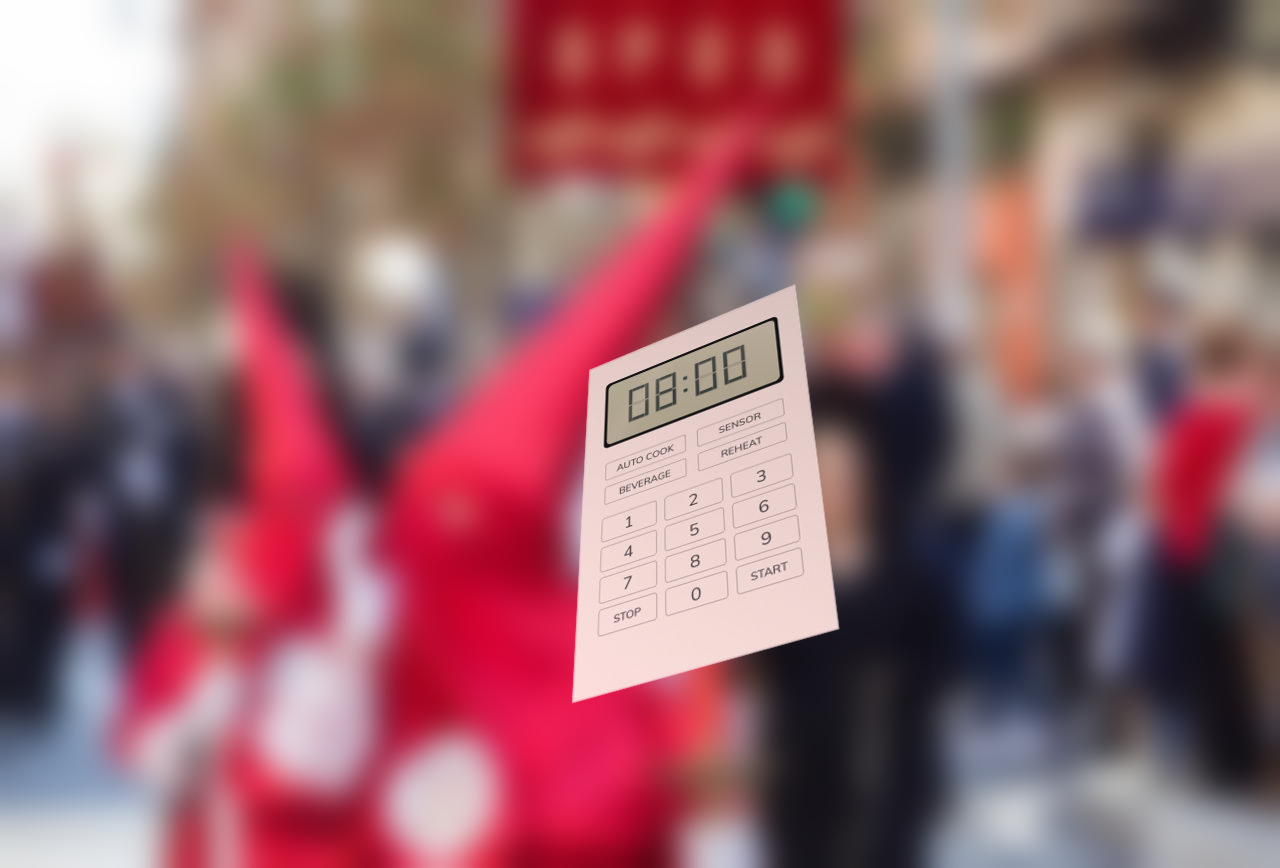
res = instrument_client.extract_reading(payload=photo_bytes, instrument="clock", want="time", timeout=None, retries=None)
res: 8:00
